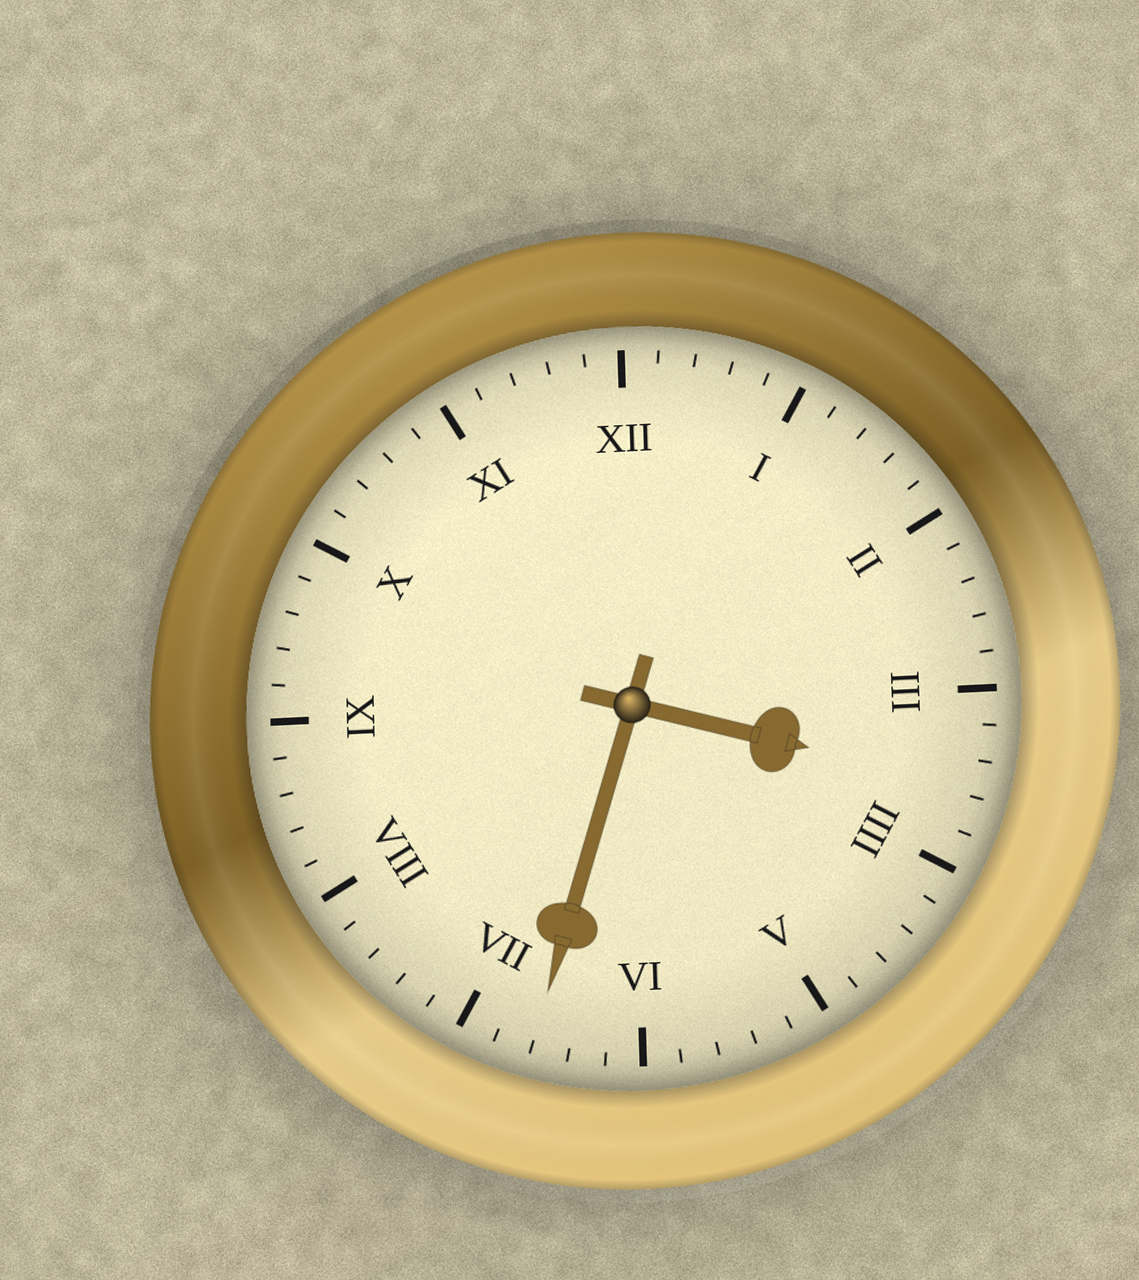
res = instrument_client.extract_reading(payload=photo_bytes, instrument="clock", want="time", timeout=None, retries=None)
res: 3:33
